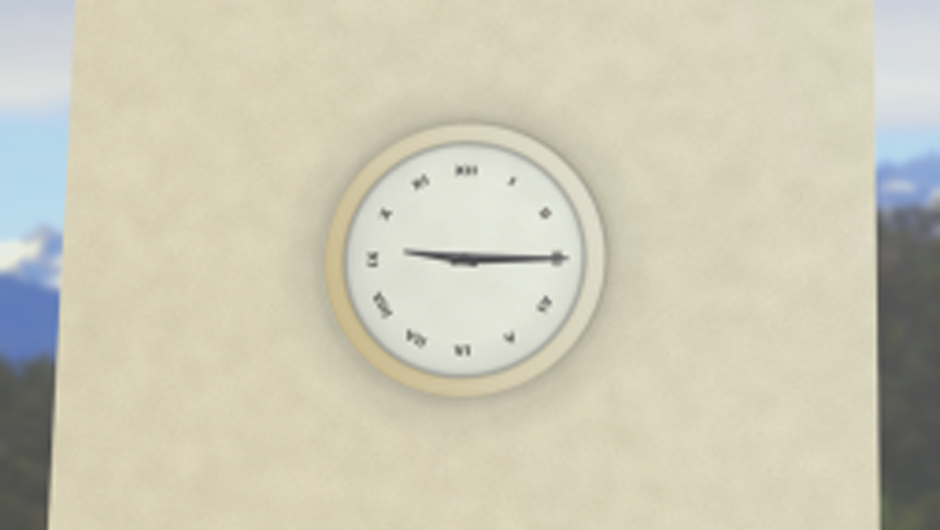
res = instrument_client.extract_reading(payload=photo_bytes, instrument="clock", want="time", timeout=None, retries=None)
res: 9:15
